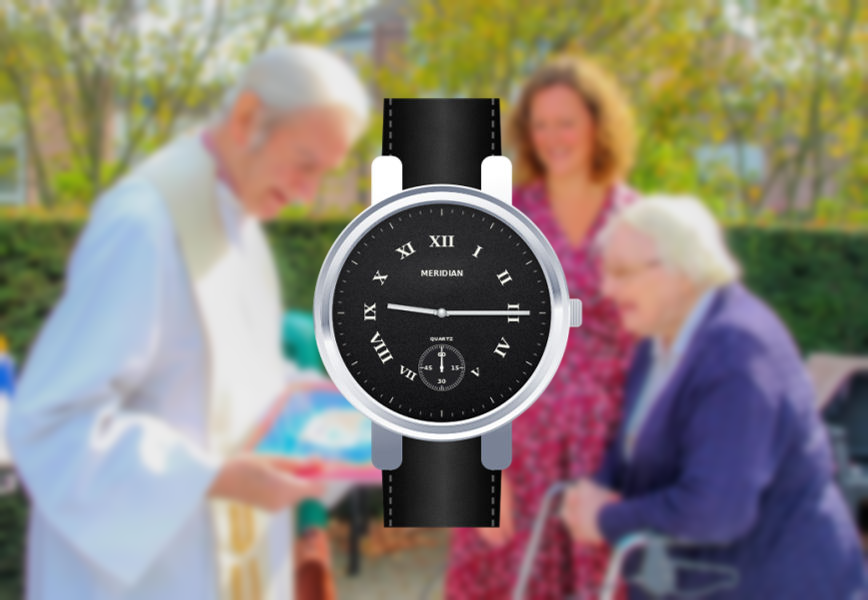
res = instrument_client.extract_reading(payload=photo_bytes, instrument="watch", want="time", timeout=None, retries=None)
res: 9:15
